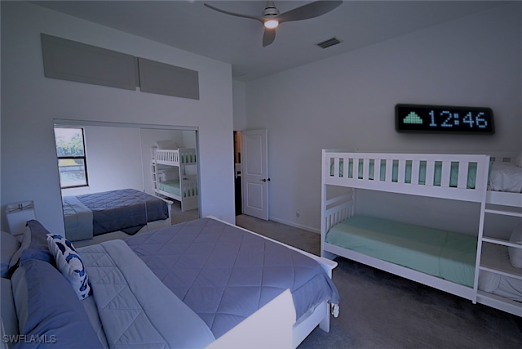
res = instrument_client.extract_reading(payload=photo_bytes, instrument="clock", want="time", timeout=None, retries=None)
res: 12:46
